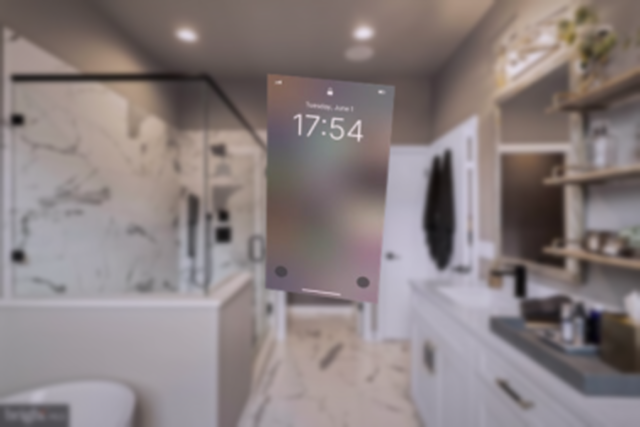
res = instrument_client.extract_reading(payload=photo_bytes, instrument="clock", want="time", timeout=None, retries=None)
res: 17:54
